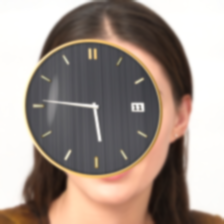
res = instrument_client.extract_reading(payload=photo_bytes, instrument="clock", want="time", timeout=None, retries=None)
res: 5:46
